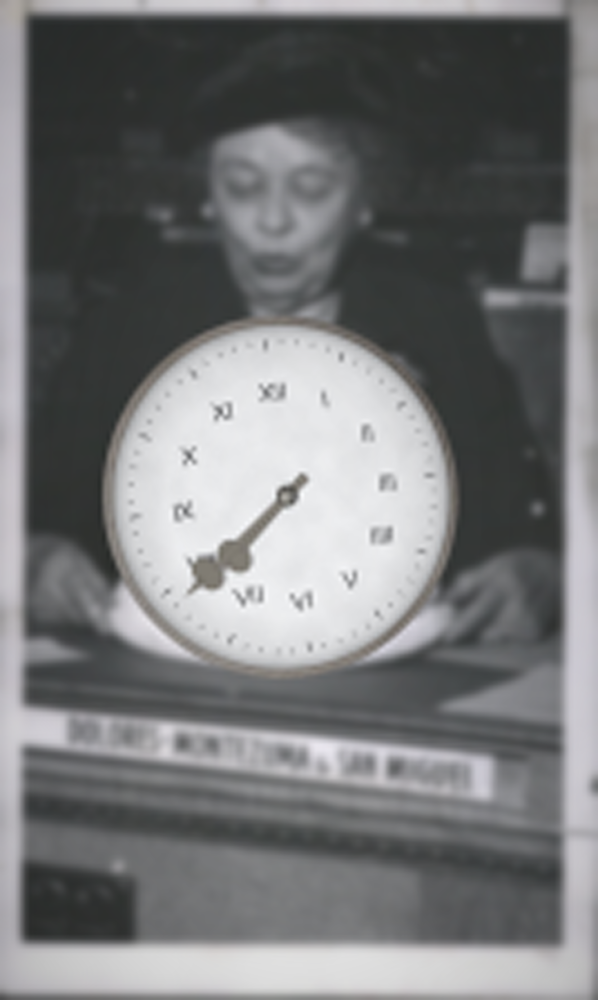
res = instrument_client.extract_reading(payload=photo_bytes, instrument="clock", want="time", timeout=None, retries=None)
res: 7:39
